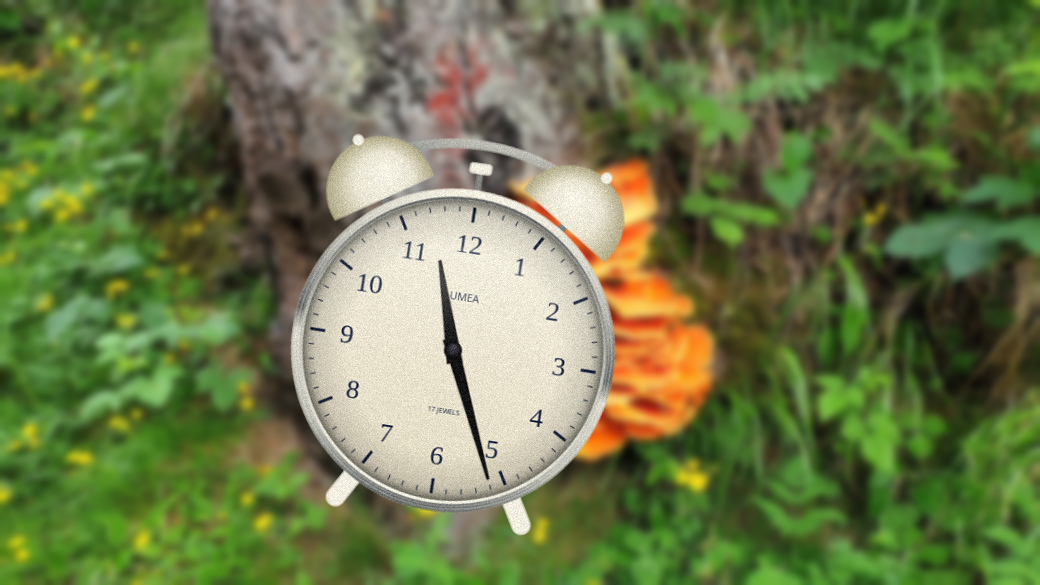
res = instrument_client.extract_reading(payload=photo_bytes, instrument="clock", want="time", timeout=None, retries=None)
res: 11:26
